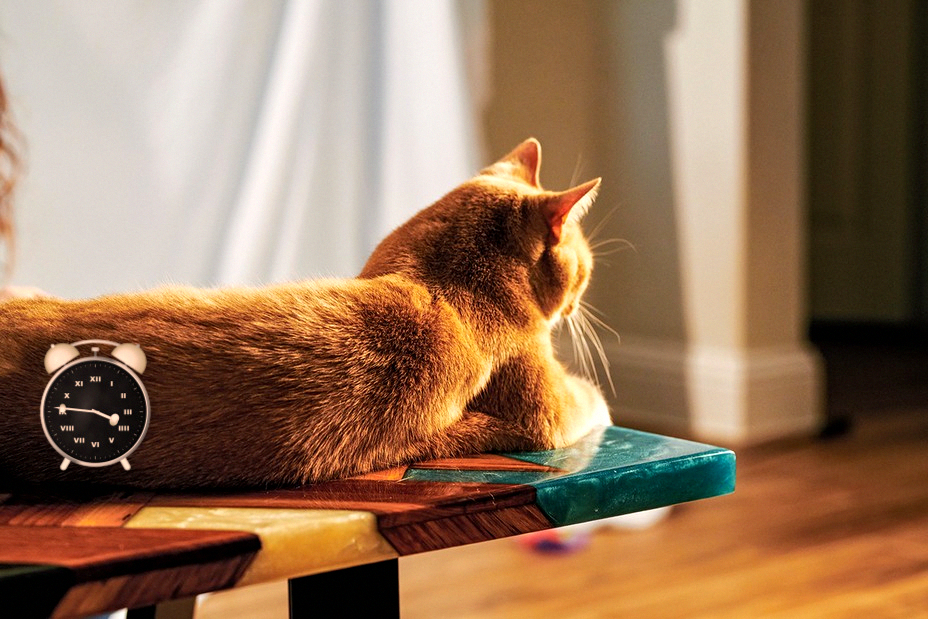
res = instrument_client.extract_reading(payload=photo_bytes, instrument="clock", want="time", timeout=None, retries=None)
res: 3:46
